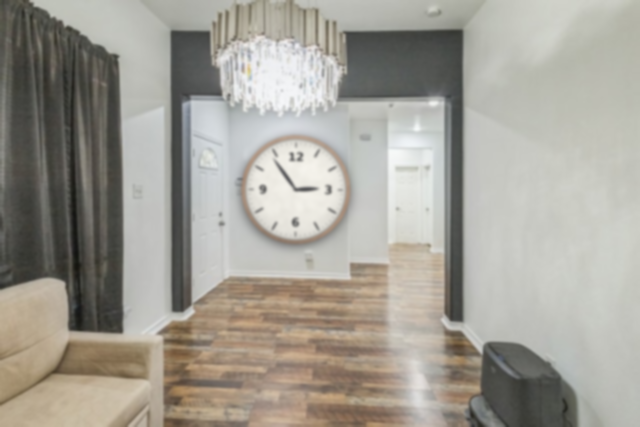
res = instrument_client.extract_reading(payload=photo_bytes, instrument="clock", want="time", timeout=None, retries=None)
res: 2:54
